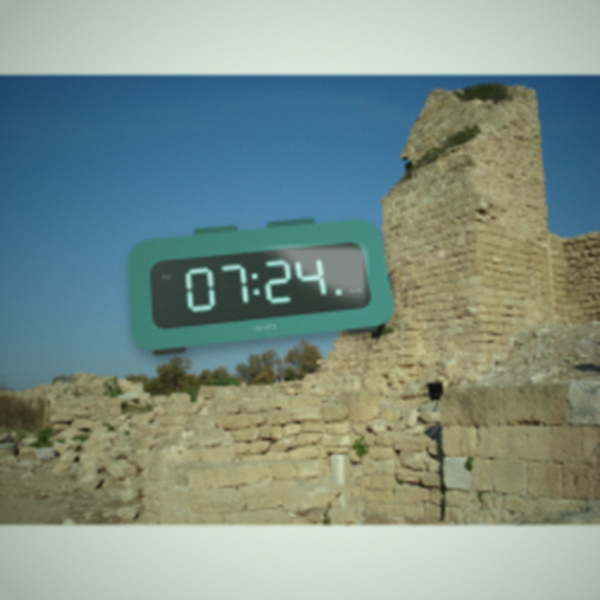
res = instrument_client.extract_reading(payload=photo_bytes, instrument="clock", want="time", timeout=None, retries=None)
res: 7:24
